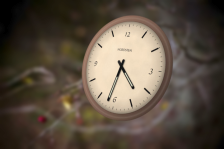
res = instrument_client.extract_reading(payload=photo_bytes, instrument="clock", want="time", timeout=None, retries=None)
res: 4:32
